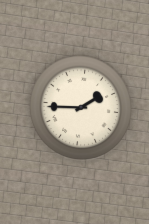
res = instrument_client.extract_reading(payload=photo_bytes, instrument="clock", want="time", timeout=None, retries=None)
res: 1:44
